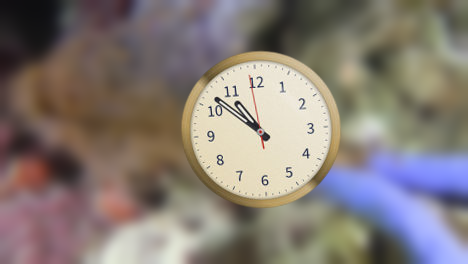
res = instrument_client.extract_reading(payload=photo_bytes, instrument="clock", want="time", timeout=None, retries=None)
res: 10:51:59
